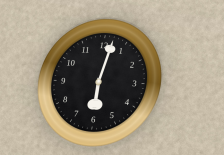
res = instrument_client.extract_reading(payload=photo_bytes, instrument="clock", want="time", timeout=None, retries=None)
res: 6:02
